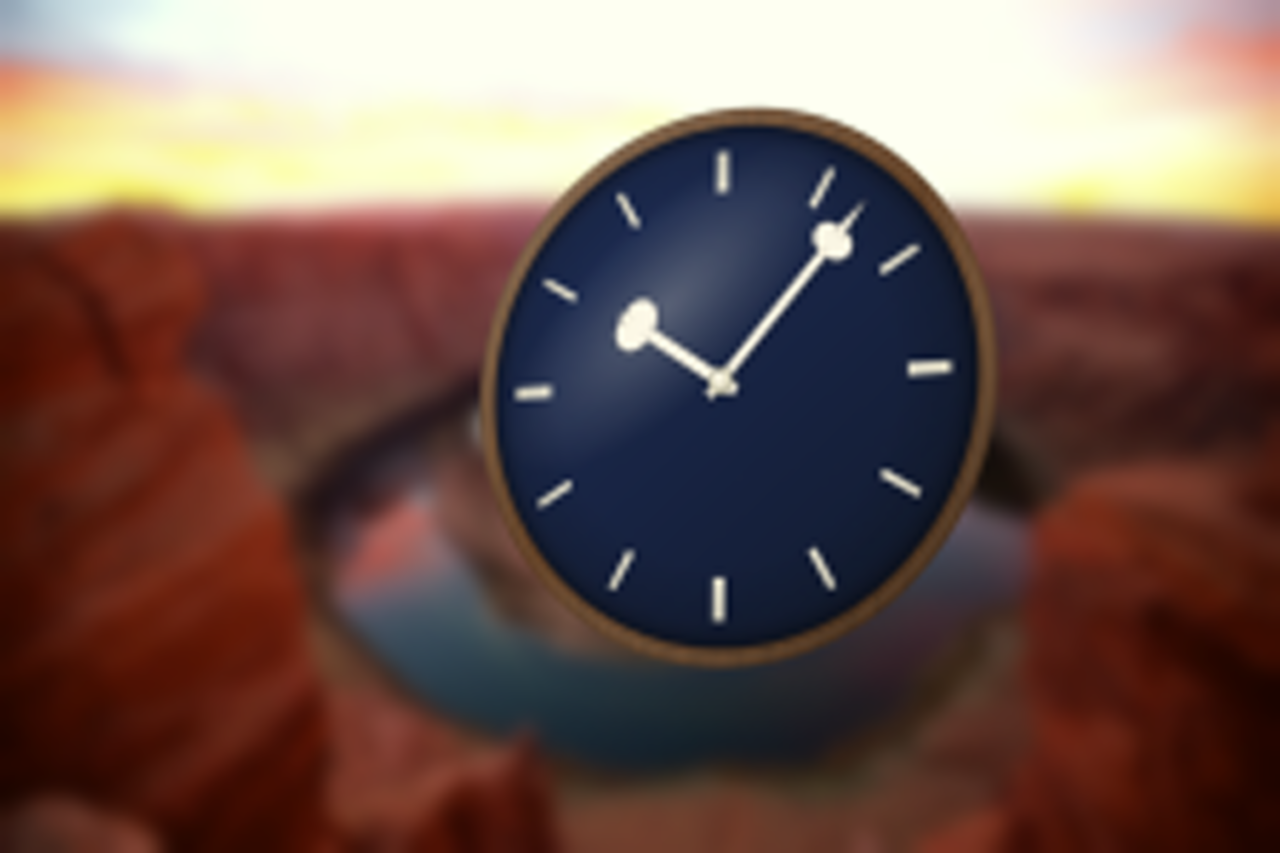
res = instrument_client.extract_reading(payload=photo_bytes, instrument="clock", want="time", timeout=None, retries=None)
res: 10:07
